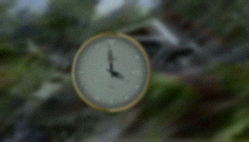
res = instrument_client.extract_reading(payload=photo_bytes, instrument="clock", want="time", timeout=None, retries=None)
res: 3:59
